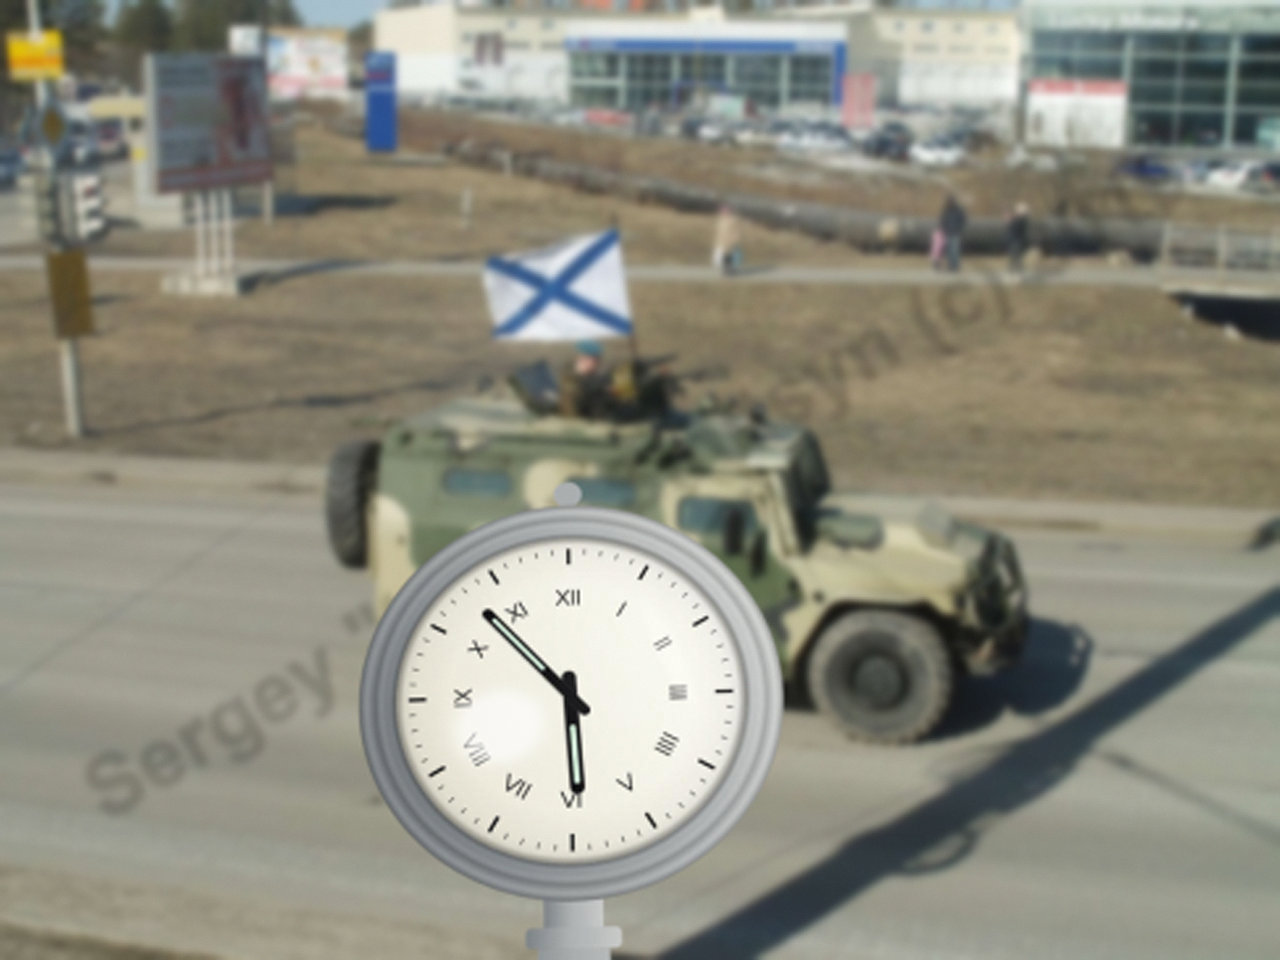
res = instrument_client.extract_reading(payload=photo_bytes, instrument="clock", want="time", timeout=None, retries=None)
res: 5:53
